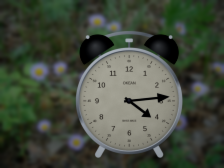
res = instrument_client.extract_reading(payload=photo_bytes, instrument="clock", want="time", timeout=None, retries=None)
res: 4:14
